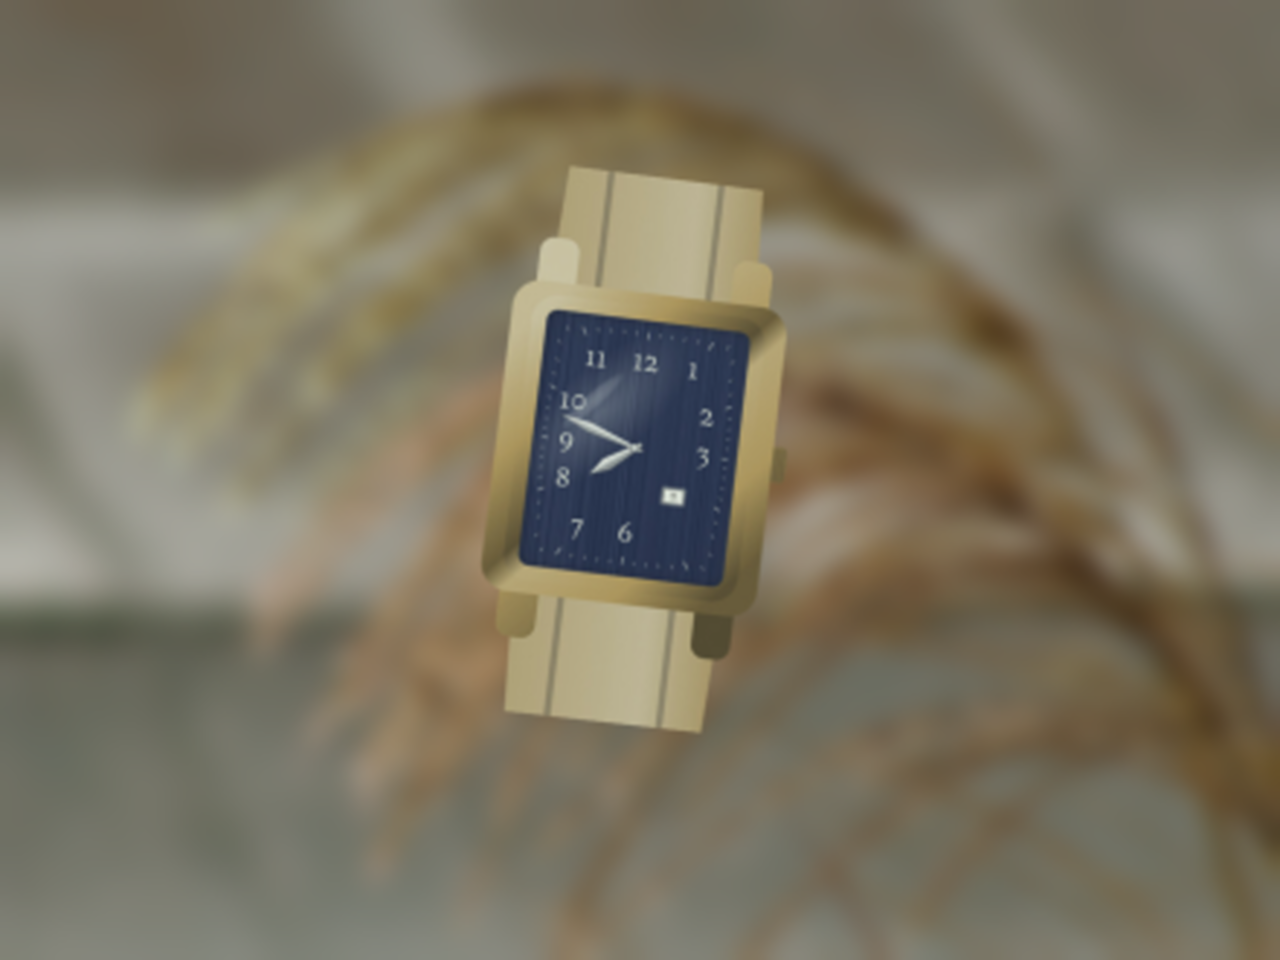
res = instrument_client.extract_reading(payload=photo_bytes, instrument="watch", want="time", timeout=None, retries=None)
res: 7:48
